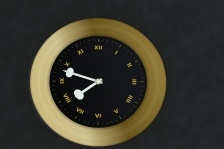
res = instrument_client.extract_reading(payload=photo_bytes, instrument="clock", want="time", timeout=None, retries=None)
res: 7:48
